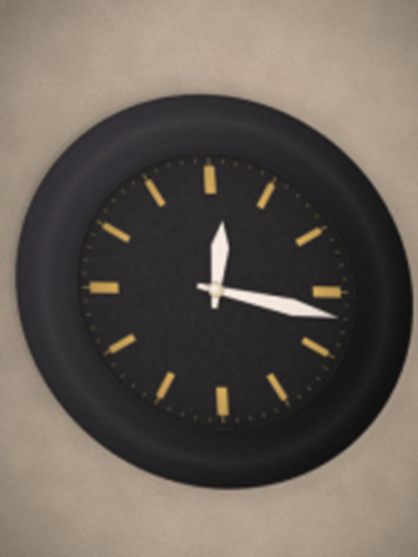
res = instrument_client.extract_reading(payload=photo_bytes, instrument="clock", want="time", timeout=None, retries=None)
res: 12:17
